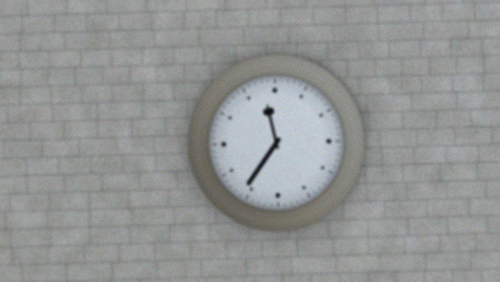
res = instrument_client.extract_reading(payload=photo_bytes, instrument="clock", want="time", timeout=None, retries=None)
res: 11:36
